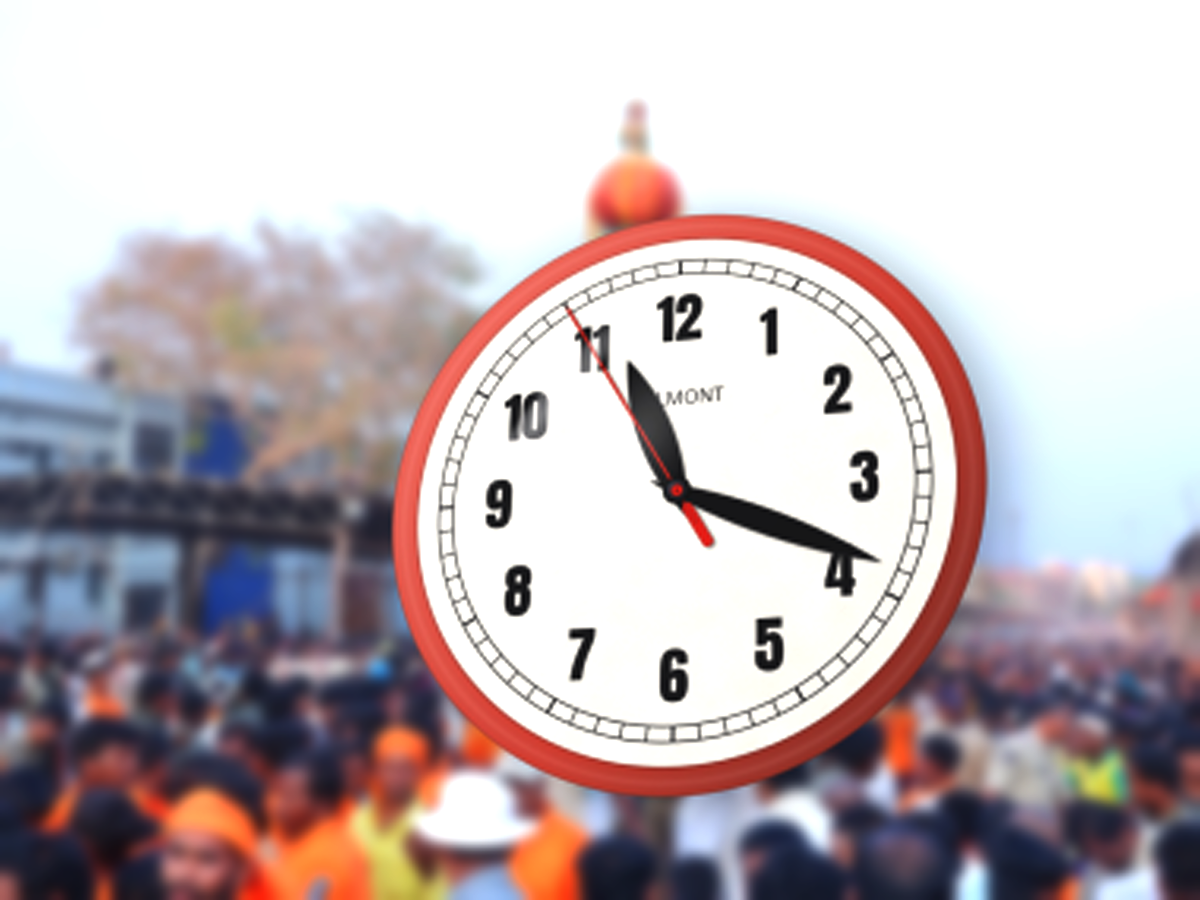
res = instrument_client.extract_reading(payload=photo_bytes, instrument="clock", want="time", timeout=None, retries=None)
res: 11:18:55
